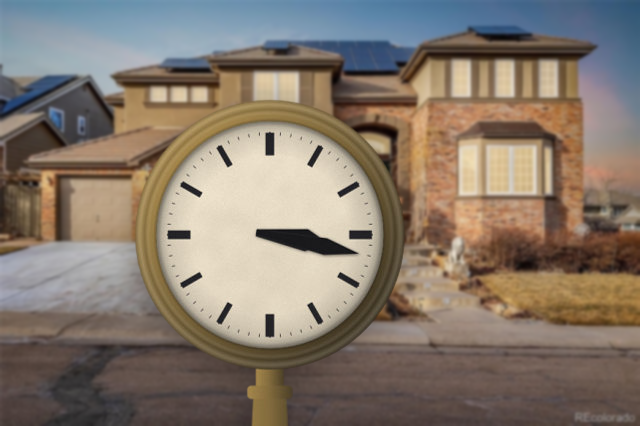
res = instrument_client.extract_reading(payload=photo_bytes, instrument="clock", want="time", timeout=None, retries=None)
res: 3:17
